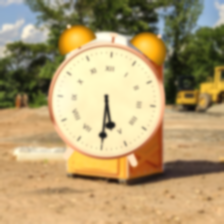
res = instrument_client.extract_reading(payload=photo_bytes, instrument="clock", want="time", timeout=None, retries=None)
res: 5:30
